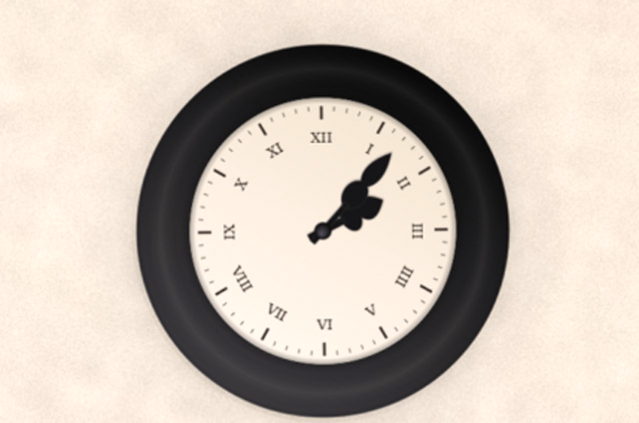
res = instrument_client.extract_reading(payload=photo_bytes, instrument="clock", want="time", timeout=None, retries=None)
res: 2:07
